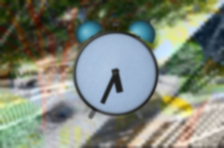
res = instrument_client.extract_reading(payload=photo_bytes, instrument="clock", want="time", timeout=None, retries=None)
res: 5:34
